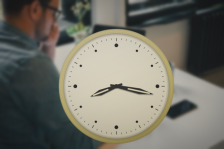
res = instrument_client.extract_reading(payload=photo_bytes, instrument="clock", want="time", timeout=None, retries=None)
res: 8:17
